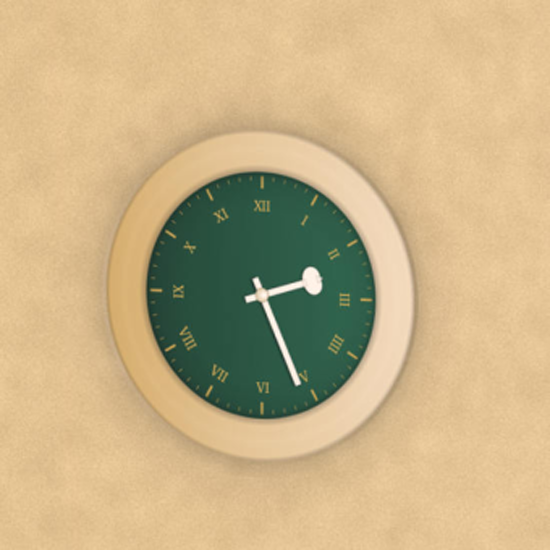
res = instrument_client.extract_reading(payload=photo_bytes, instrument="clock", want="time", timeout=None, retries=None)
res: 2:26
